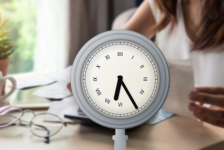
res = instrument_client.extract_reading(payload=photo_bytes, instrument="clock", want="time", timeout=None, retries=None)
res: 6:25
